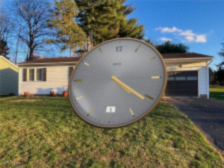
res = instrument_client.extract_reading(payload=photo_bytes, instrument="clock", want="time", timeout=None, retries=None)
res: 4:21
